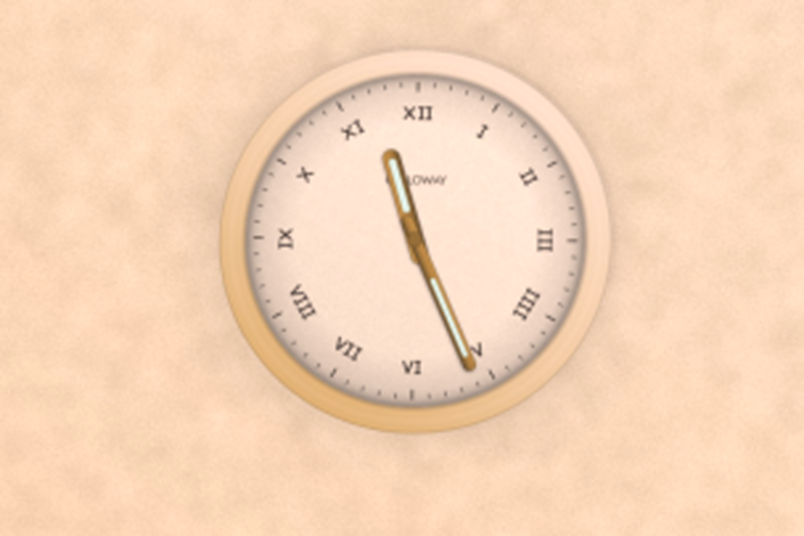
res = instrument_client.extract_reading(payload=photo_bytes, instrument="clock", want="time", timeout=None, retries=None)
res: 11:26
